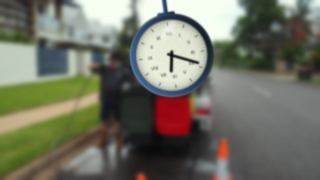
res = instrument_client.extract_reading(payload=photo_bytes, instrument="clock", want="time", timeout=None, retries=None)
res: 6:19
